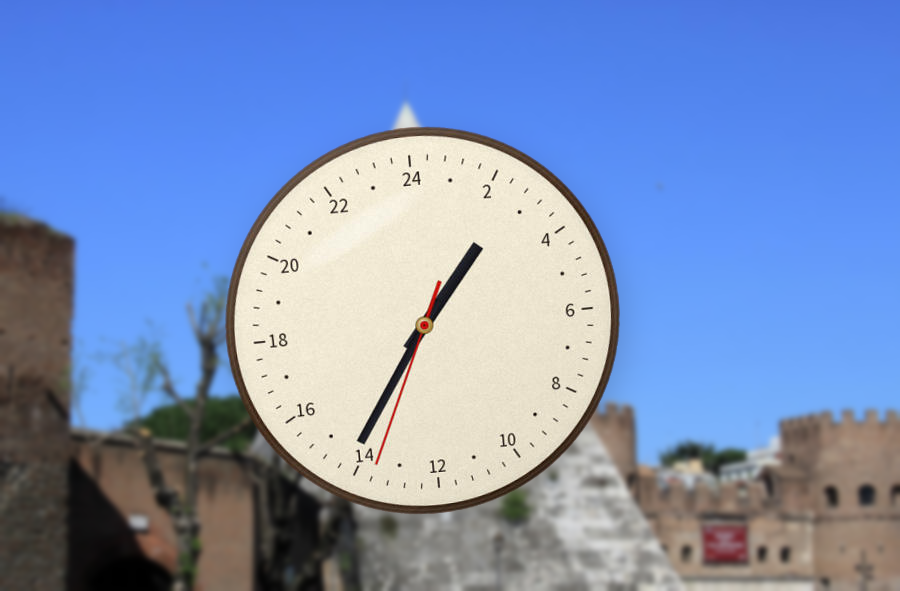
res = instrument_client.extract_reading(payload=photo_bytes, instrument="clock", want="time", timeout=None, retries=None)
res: 2:35:34
